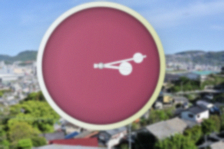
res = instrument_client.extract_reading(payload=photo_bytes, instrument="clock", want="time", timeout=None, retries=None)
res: 3:13
